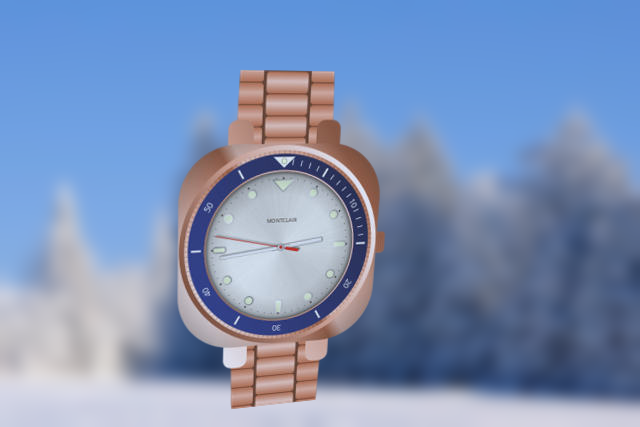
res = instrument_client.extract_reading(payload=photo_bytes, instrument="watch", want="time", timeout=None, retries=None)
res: 2:43:47
